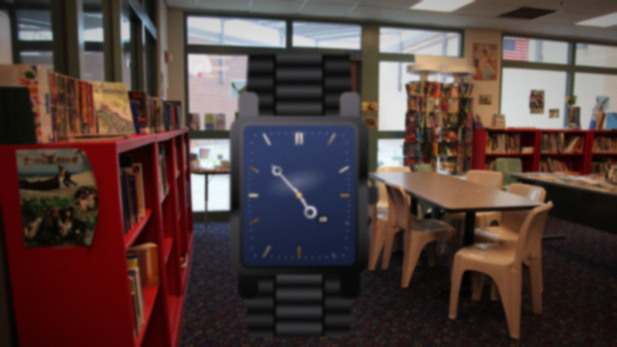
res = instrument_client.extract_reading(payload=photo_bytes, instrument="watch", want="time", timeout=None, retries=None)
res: 4:53
